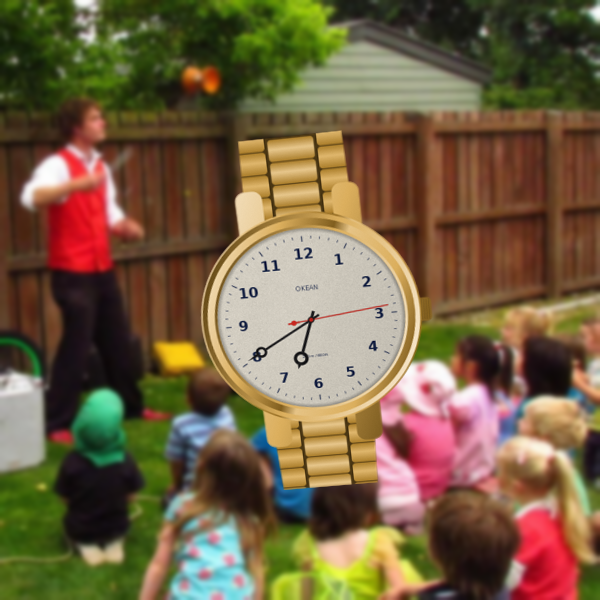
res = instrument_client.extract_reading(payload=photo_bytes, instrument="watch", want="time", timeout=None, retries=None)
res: 6:40:14
